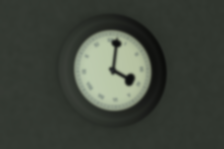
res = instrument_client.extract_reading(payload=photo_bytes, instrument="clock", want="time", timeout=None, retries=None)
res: 4:02
